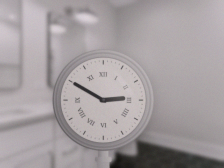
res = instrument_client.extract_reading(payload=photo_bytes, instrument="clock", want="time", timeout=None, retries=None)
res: 2:50
